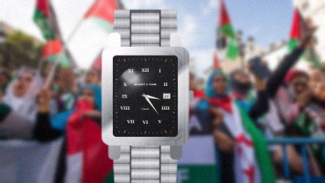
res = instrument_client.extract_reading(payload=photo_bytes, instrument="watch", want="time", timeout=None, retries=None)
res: 3:24
